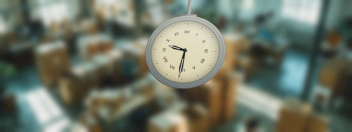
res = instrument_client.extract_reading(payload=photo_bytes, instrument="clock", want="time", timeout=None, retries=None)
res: 9:31
